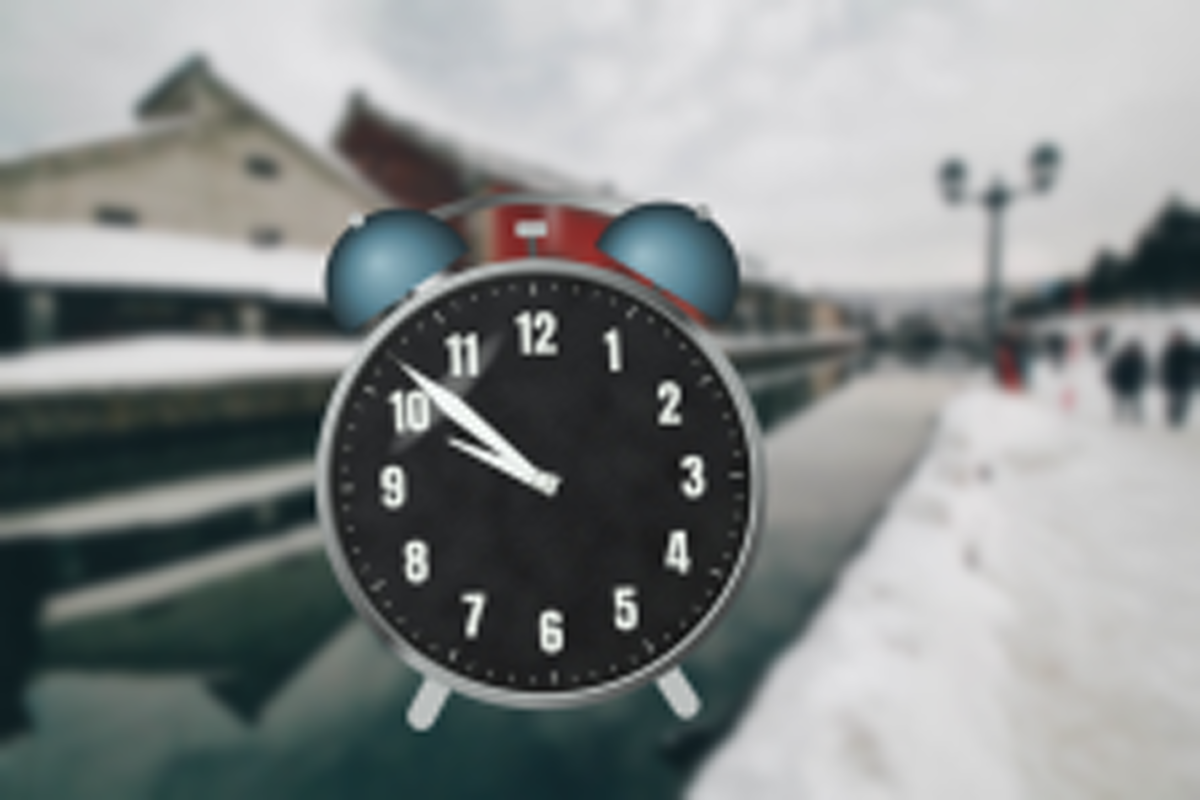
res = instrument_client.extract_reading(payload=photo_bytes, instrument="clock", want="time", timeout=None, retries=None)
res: 9:52
